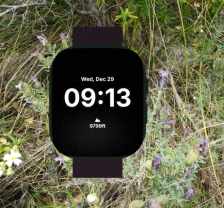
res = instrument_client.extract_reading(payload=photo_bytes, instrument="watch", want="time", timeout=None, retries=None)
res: 9:13
